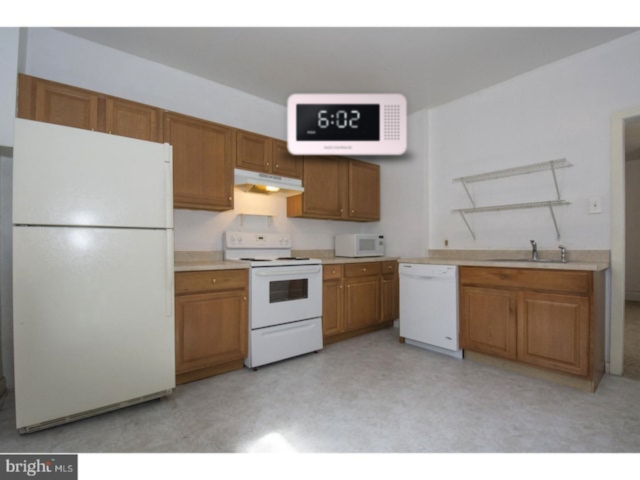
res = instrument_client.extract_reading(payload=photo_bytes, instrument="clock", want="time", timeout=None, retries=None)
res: 6:02
